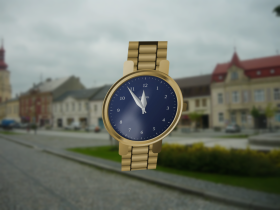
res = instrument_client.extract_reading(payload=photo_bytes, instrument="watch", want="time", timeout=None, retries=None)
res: 11:54
